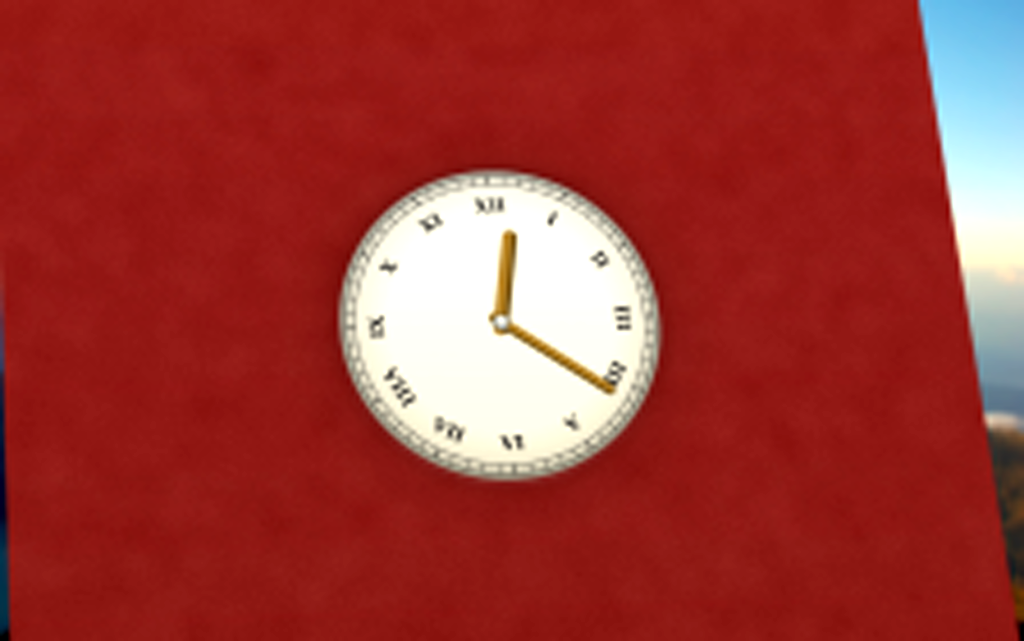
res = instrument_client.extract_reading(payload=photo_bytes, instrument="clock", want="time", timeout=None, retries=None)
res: 12:21
